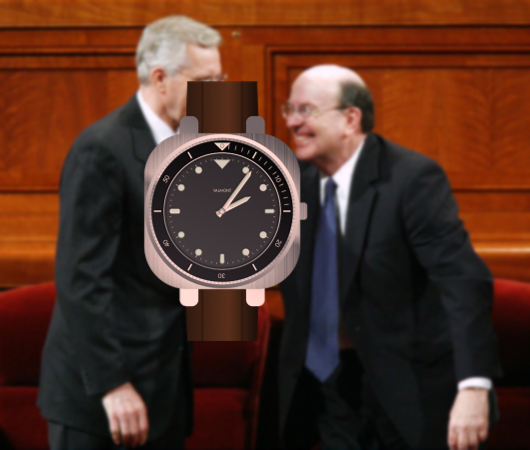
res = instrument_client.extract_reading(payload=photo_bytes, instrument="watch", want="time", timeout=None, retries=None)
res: 2:06
